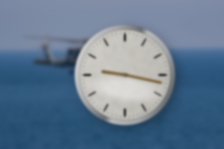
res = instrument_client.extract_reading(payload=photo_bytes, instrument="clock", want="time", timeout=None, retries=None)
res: 9:17
